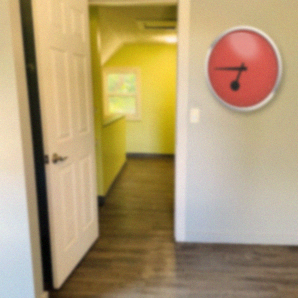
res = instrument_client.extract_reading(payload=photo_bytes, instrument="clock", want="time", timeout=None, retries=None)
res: 6:45
